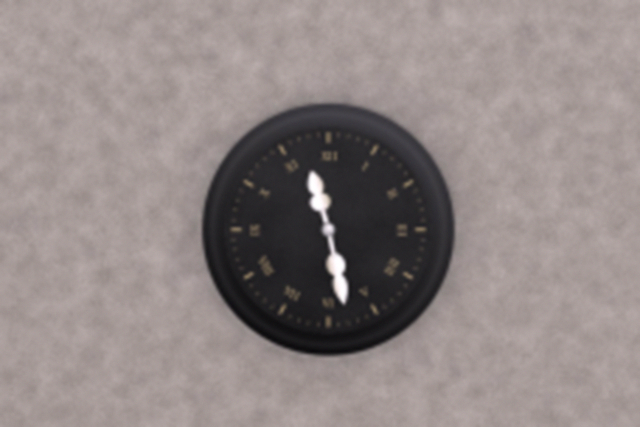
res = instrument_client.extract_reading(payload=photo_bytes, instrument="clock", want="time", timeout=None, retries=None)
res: 11:28
